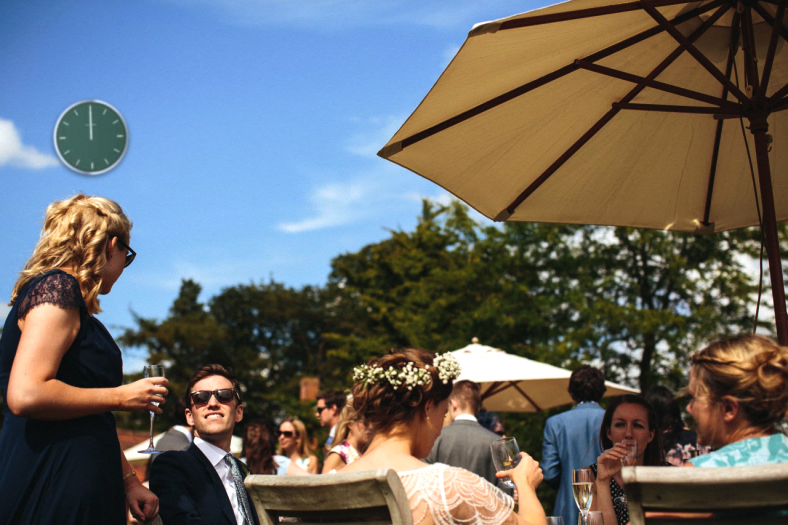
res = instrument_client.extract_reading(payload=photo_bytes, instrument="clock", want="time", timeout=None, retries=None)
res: 12:00
